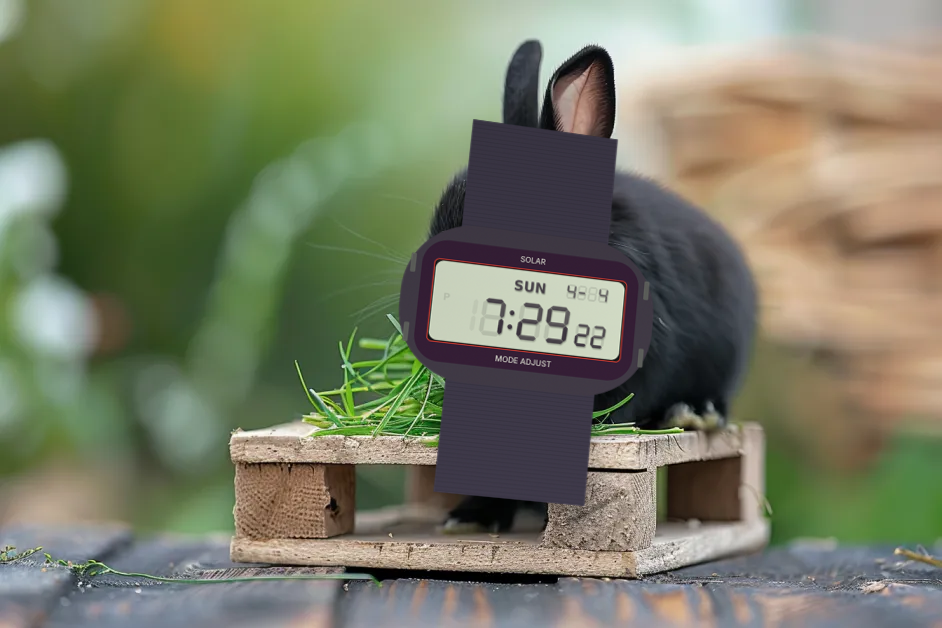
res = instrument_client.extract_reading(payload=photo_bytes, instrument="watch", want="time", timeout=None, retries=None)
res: 7:29:22
